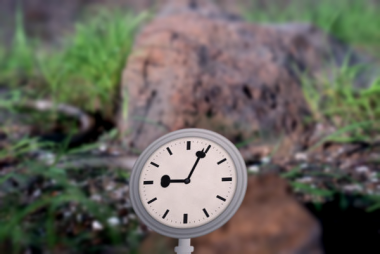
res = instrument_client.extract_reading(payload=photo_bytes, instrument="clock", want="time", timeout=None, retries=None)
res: 9:04
